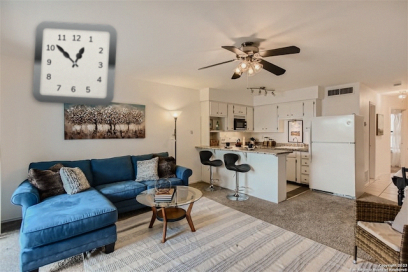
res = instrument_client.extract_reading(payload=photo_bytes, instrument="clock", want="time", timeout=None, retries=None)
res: 12:52
